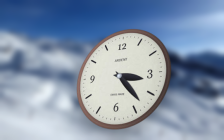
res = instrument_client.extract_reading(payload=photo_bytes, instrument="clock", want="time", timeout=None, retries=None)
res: 3:23
